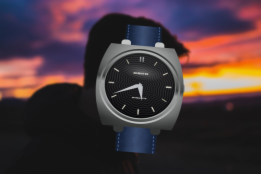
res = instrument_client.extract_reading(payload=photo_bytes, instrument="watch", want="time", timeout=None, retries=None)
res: 5:41
